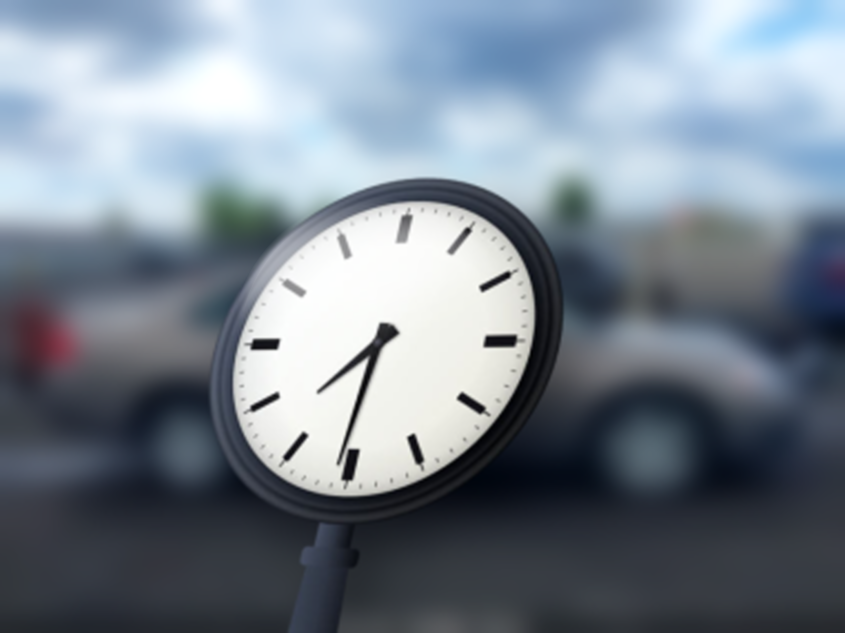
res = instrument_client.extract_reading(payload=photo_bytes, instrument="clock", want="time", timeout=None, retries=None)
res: 7:31
